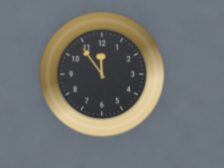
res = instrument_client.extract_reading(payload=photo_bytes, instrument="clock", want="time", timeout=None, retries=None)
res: 11:54
